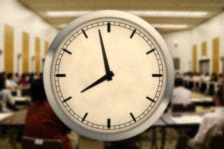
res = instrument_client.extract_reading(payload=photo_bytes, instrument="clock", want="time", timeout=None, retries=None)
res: 7:58
